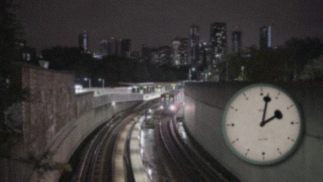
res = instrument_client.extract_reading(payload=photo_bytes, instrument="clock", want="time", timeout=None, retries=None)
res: 2:02
